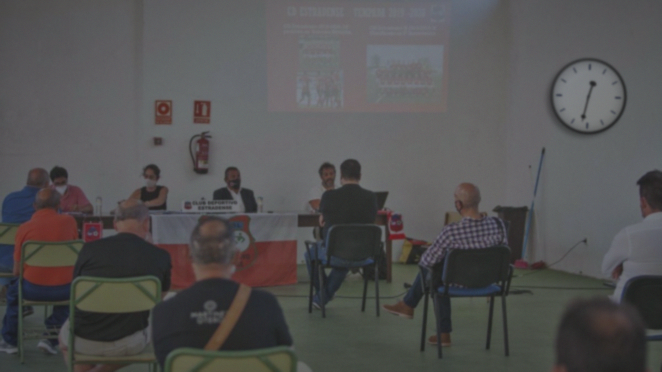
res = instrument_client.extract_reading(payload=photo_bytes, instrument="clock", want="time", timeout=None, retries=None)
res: 12:32
